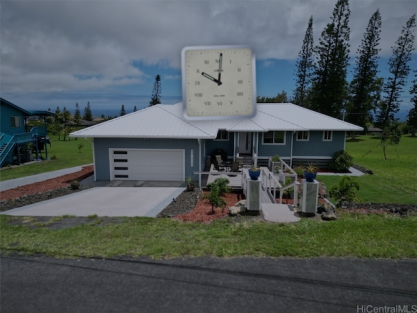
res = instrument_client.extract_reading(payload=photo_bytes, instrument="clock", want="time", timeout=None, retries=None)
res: 10:01
